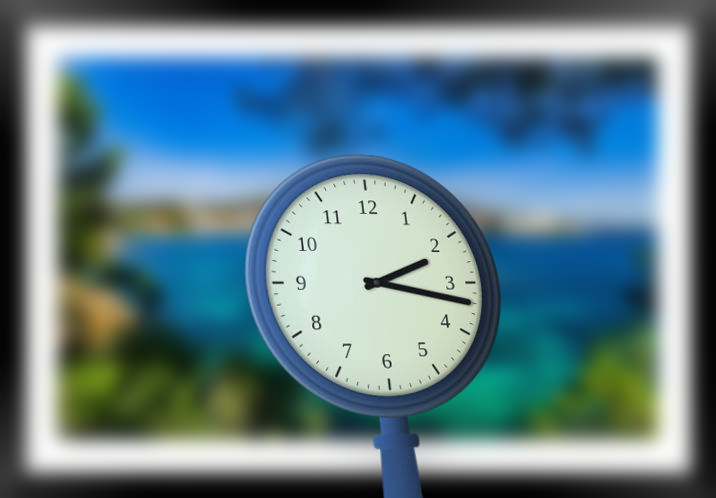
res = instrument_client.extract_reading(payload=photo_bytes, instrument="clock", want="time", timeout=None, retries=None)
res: 2:17
